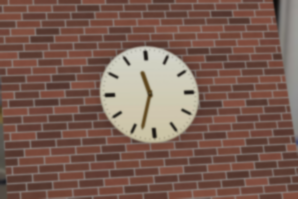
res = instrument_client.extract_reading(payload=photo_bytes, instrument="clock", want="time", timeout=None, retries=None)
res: 11:33
